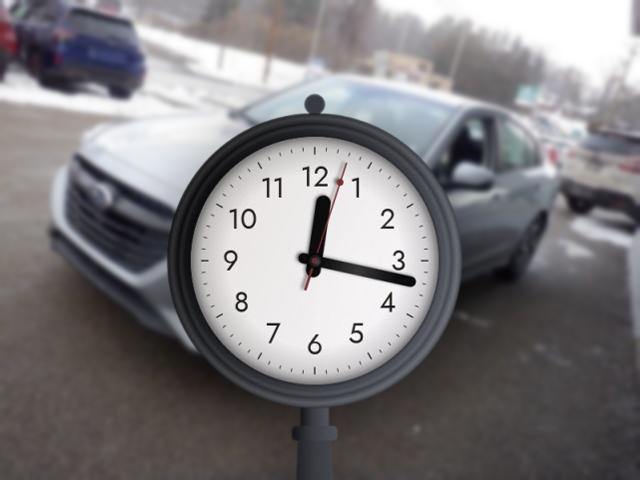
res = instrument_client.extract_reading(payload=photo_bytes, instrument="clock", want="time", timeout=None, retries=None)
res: 12:17:03
